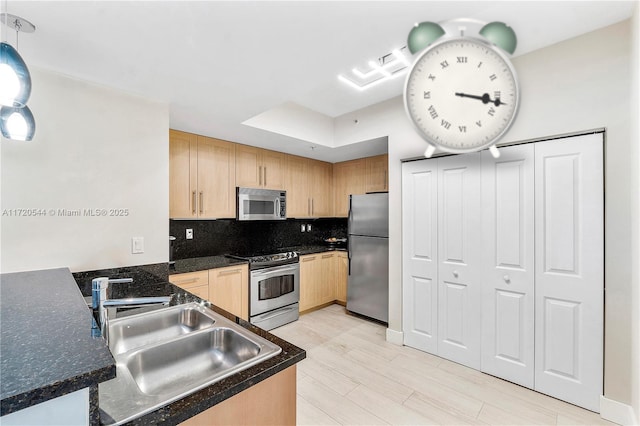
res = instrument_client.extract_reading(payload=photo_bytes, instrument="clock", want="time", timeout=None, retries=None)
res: 3:17
